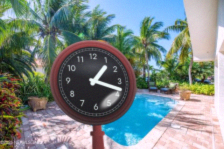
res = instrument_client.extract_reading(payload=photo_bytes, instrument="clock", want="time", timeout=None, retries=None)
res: 1:18
